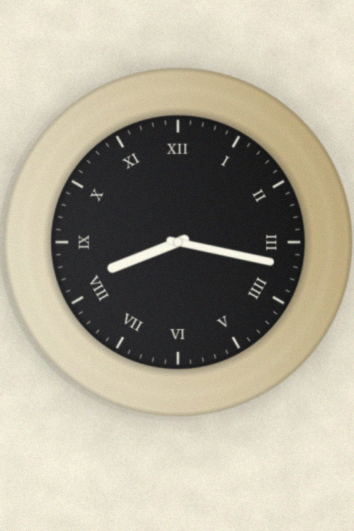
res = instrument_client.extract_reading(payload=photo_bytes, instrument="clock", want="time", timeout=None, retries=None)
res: 8:17
